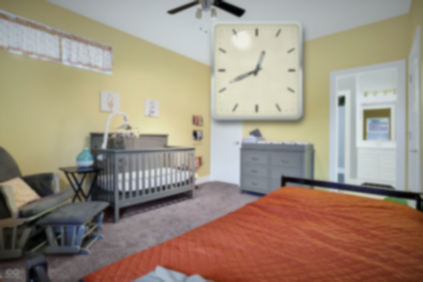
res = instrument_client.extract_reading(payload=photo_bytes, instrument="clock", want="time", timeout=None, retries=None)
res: 12:41
